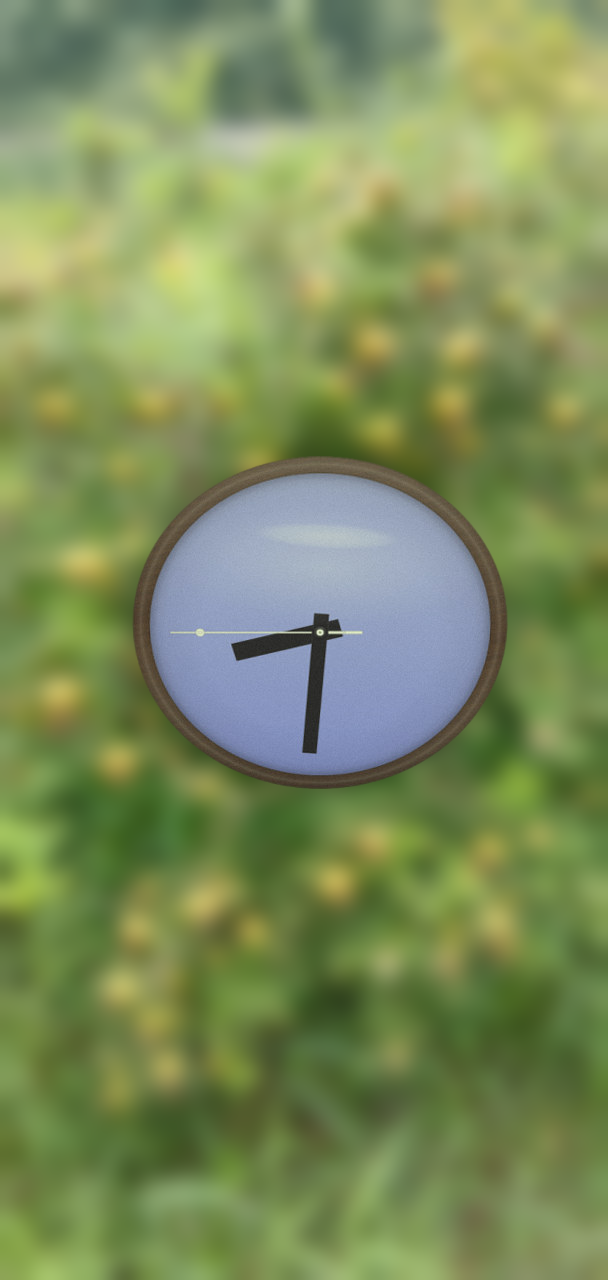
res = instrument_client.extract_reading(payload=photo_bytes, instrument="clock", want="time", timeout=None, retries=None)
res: 8:30:45
